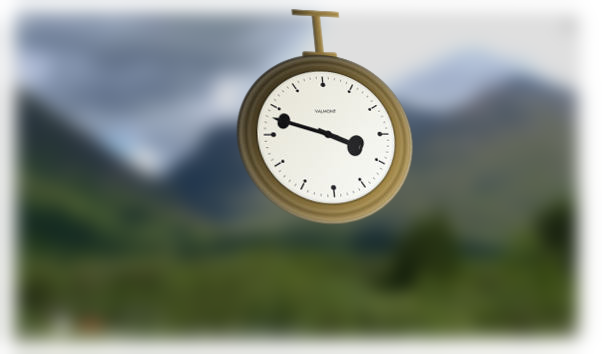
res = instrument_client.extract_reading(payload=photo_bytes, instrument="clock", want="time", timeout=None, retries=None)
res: 3:48
